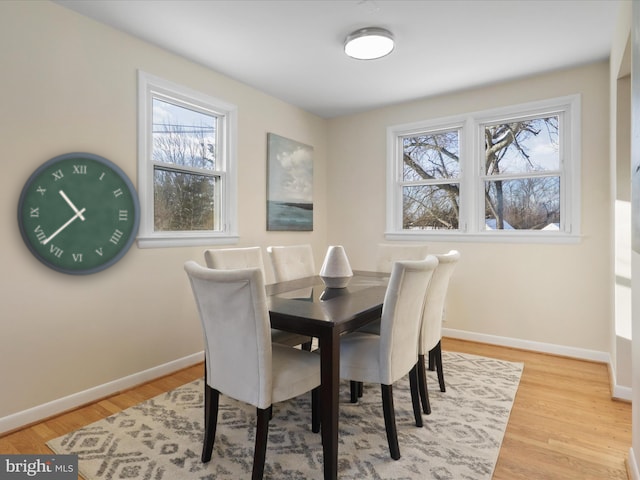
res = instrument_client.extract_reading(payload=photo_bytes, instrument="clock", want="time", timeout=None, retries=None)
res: 10:38
